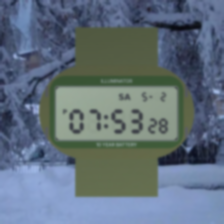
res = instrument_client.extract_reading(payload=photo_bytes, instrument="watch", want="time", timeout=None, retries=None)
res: 7:53:28
